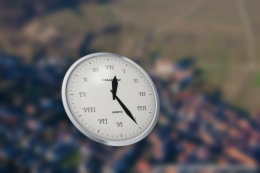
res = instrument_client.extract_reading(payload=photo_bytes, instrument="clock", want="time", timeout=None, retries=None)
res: 12:25
